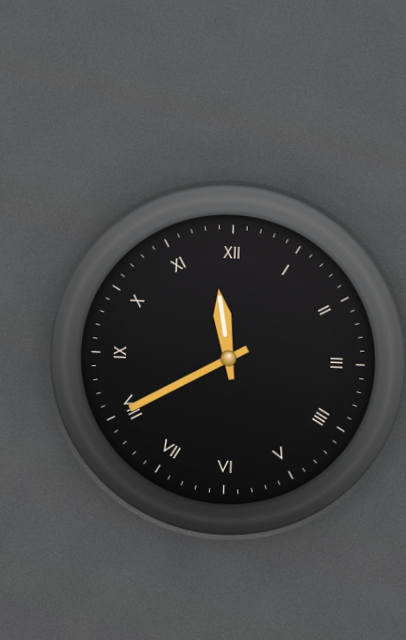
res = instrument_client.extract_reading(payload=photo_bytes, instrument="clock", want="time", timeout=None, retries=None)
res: 11:40
